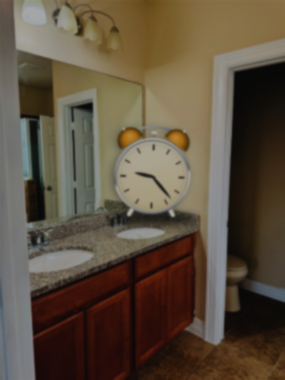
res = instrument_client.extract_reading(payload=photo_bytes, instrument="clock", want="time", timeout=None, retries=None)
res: 9:23
